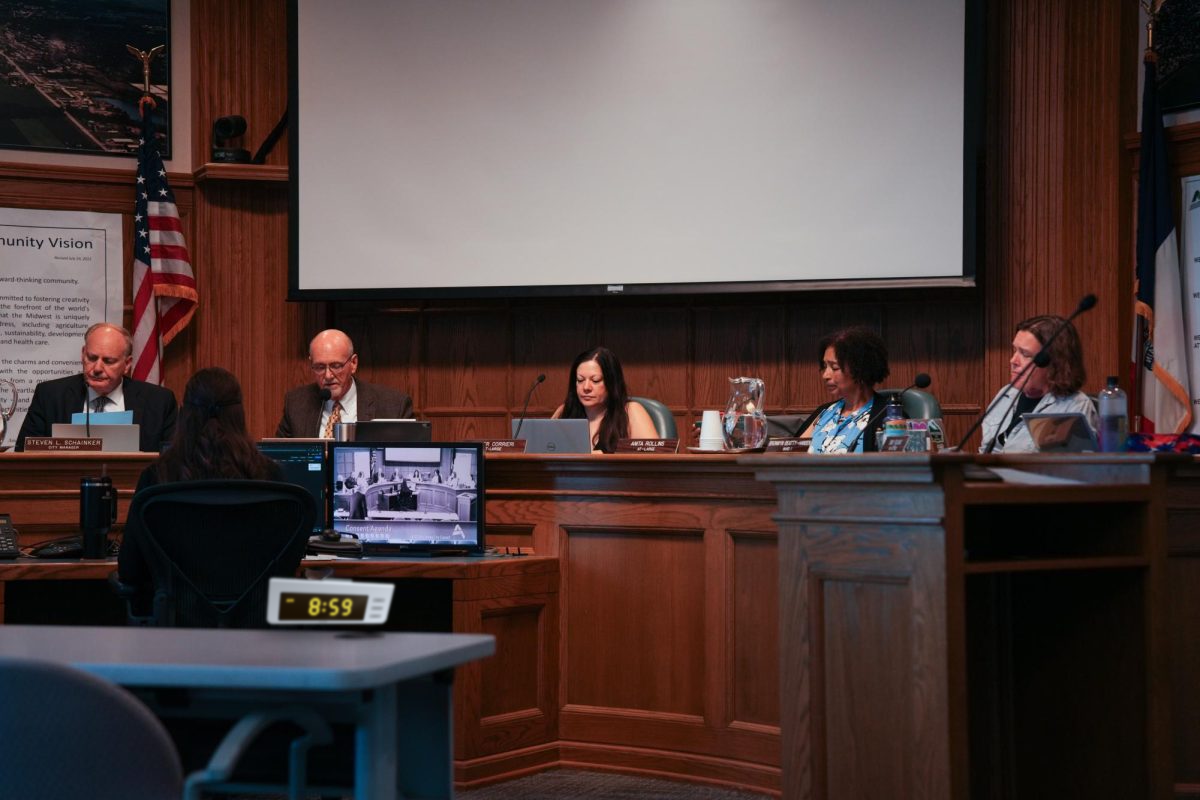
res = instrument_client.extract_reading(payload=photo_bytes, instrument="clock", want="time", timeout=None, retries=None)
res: 8:59
